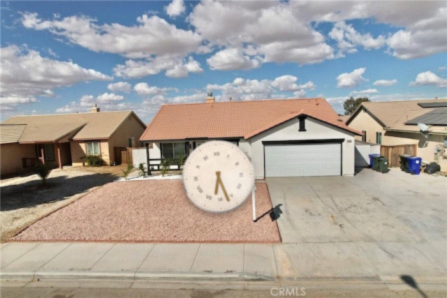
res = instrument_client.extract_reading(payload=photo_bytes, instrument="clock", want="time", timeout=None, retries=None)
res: 6:27
